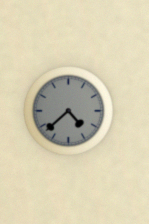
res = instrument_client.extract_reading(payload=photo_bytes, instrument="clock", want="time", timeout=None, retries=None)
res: 4:38
